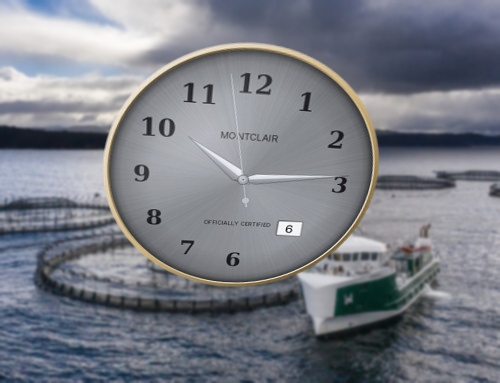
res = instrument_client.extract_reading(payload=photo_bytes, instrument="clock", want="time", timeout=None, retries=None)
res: 10:13:58
